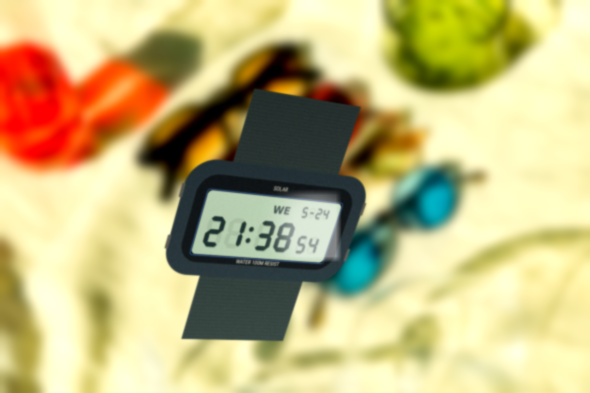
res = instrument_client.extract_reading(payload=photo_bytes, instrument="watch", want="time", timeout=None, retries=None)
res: 21:38:54
